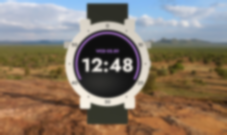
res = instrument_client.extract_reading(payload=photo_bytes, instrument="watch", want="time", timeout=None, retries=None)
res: 12:48
